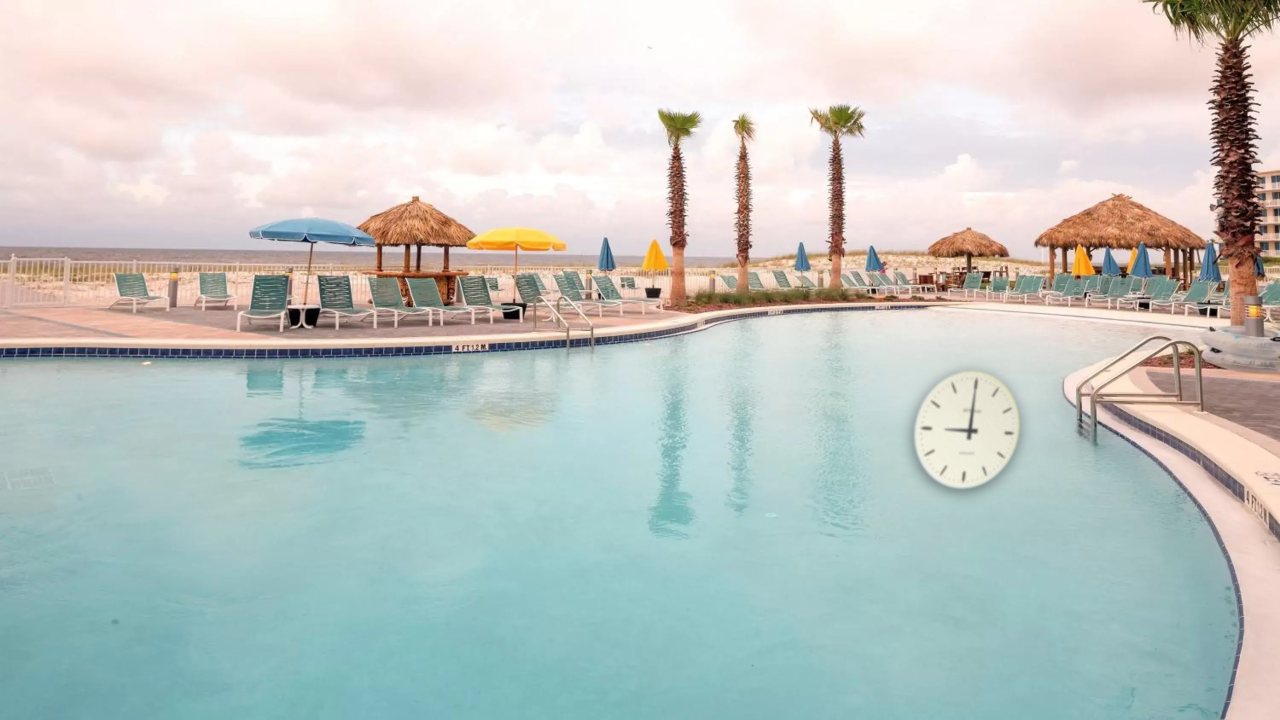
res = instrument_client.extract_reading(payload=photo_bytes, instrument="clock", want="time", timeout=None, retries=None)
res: 9:00
